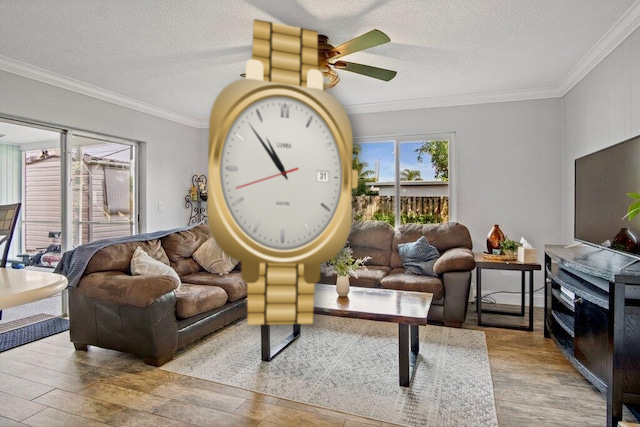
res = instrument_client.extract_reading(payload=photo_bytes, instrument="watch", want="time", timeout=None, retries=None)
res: 10:52:42
